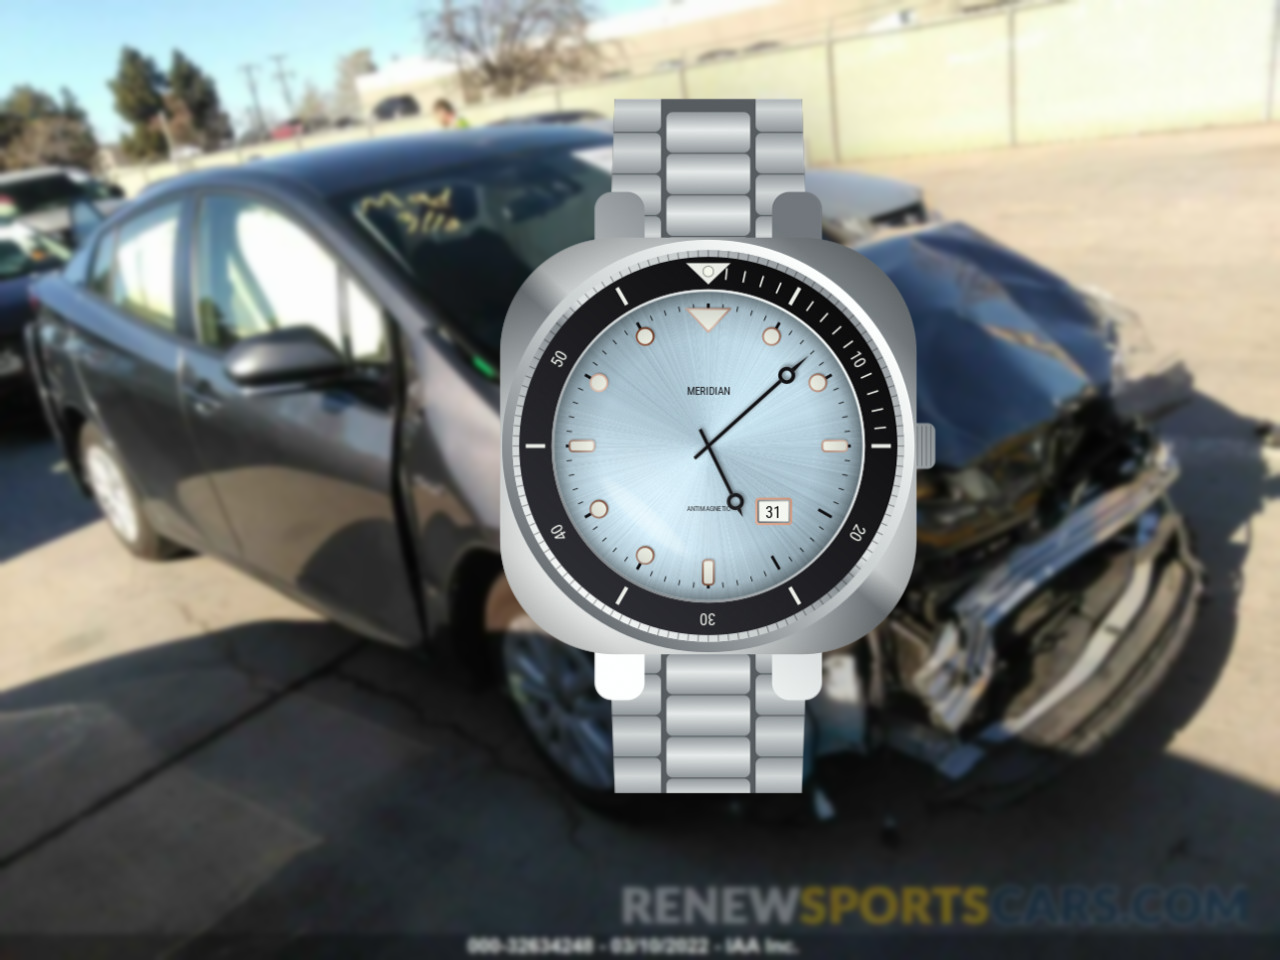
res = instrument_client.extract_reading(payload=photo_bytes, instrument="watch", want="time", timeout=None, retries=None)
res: 5:08
